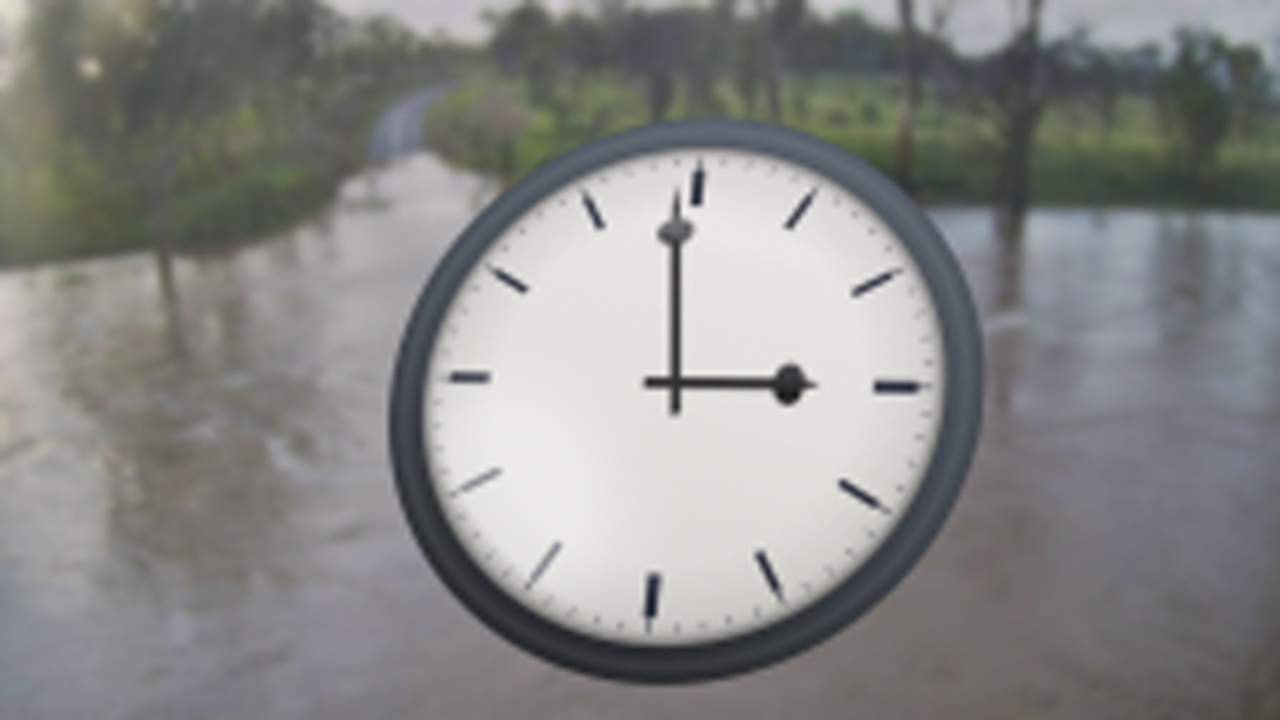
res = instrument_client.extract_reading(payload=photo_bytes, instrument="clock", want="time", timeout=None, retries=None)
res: 2:59
